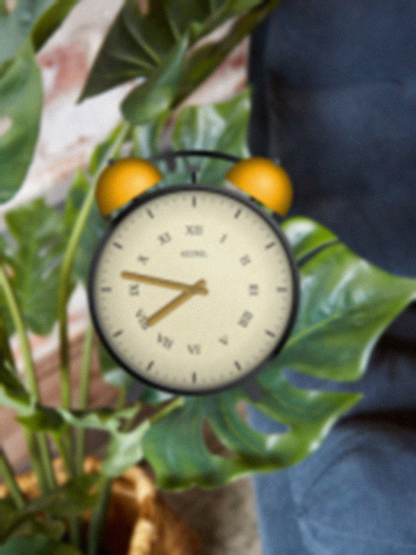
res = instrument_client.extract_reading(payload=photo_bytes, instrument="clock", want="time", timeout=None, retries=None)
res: 7:47
